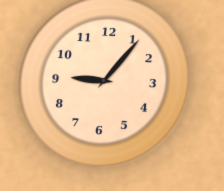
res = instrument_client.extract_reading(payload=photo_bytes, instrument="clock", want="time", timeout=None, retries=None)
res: 9:06
